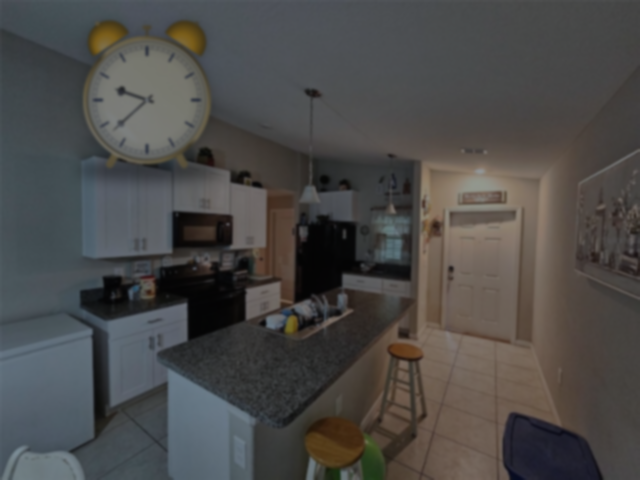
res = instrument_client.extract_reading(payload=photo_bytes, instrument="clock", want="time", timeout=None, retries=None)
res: 9:38
